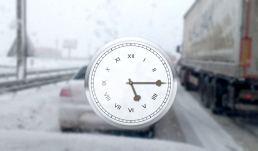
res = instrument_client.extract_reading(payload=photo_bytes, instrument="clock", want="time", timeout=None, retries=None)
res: 5:15
